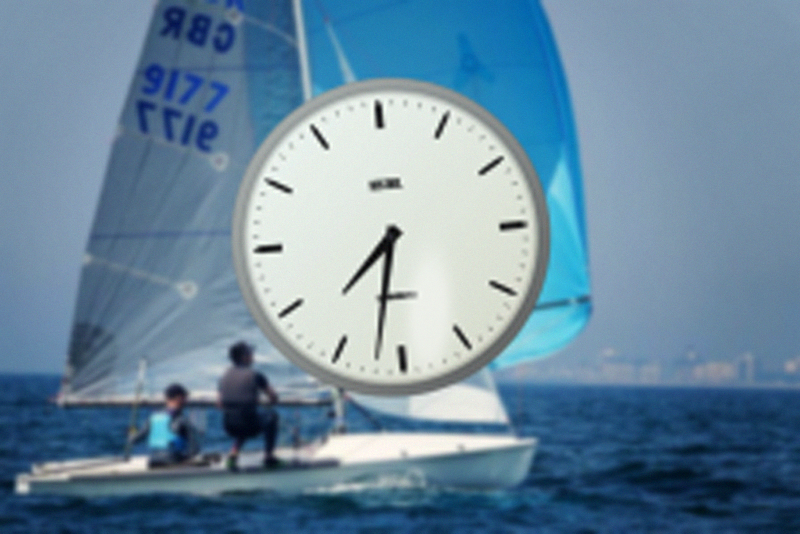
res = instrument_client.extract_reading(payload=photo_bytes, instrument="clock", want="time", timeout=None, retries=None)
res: 7:32
